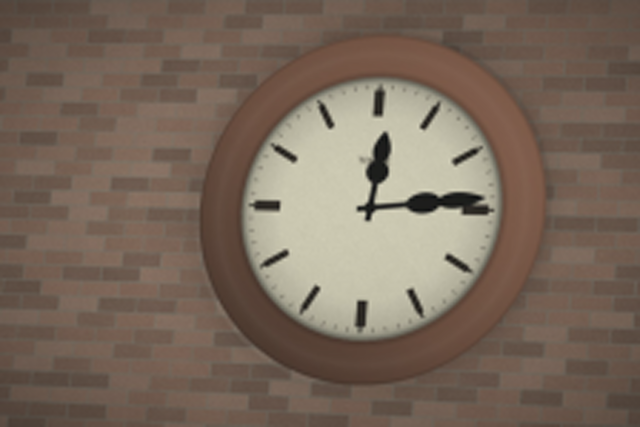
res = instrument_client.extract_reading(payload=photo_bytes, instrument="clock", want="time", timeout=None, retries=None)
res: 12:14
